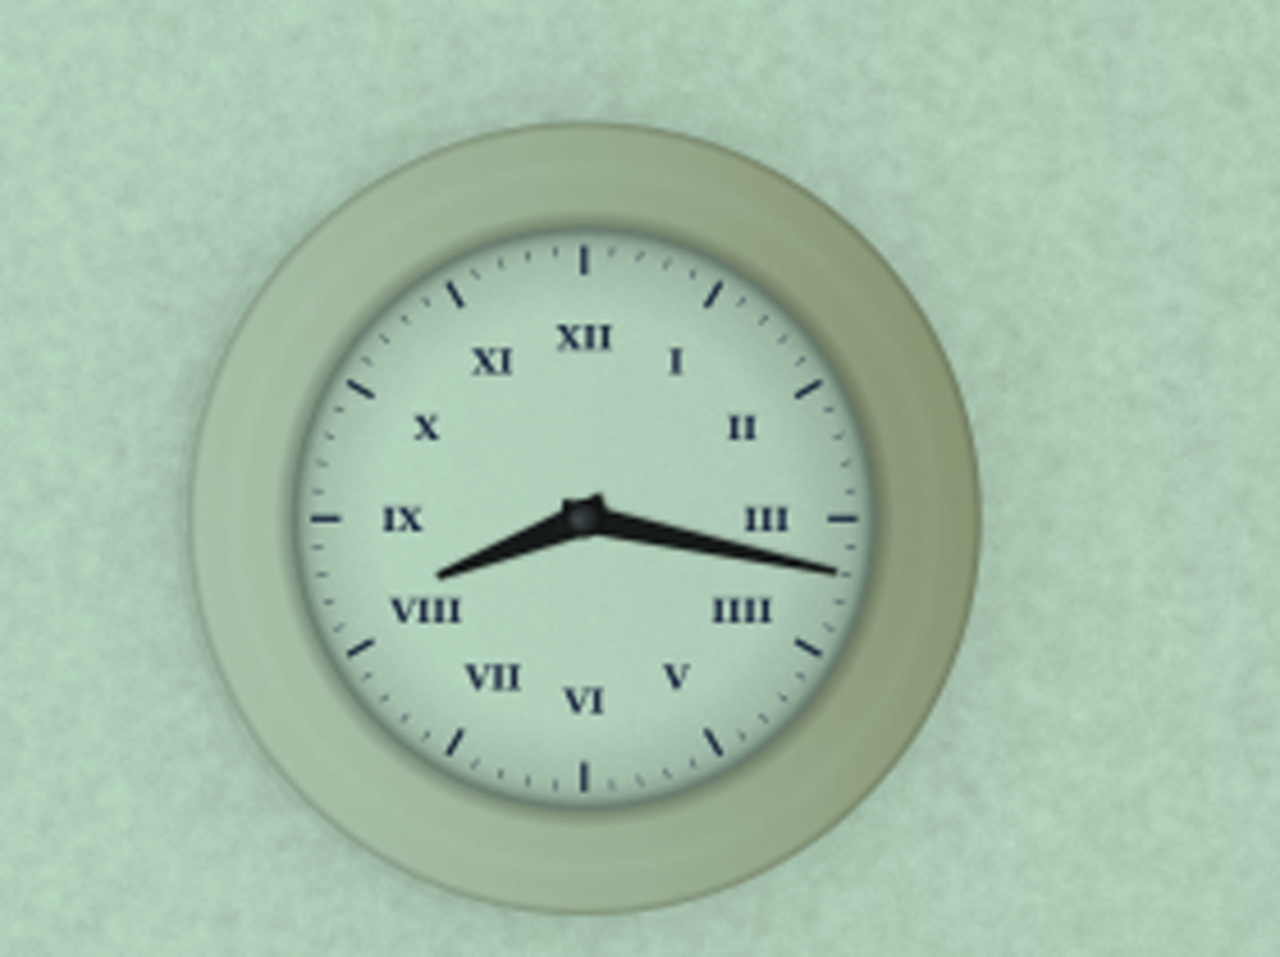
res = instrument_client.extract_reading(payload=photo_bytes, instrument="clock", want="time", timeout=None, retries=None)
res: 8:17
